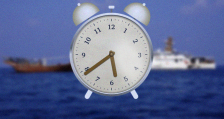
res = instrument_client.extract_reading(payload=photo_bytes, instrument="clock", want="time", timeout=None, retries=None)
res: 5:39
